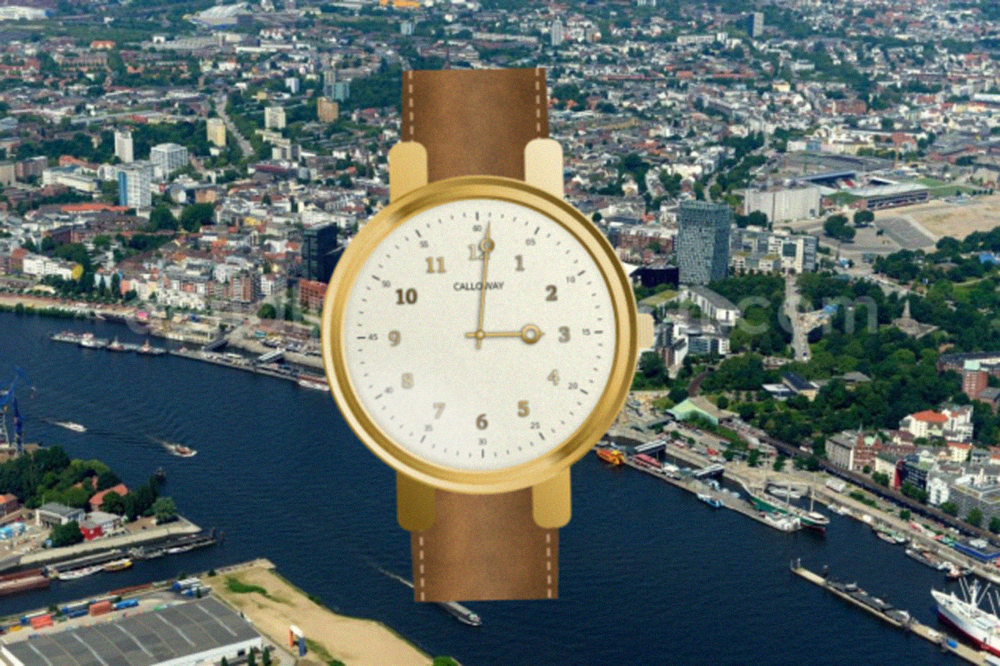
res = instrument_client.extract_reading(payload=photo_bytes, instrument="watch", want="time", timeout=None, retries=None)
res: 3:01
